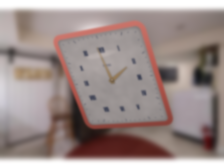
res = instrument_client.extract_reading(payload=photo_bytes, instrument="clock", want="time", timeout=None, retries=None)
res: 1:59
